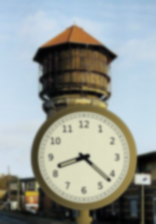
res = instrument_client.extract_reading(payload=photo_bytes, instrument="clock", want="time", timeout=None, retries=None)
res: 8:22
